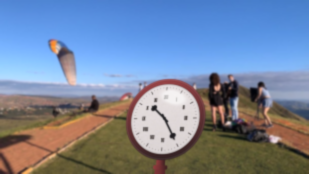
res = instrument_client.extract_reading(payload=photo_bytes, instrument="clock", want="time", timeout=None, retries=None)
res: 10:25
